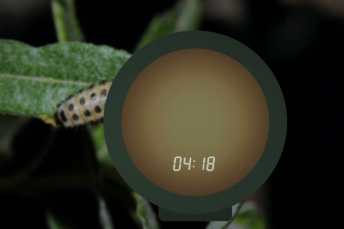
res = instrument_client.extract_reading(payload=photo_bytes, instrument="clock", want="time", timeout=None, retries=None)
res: 4:18
